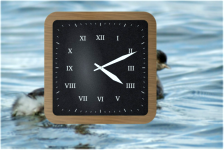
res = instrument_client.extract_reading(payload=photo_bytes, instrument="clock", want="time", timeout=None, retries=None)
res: 4:11
